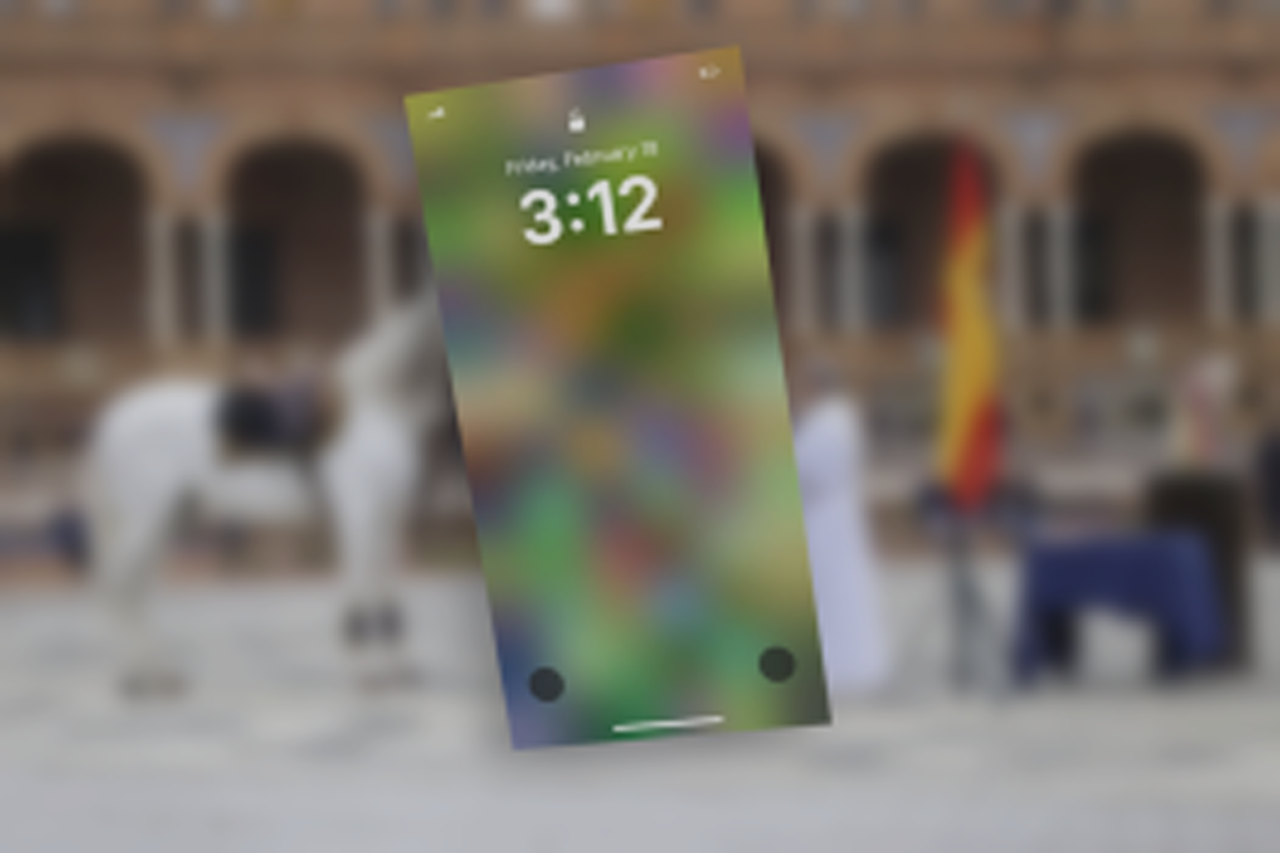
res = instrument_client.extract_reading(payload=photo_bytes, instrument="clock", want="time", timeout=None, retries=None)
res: 3:12
